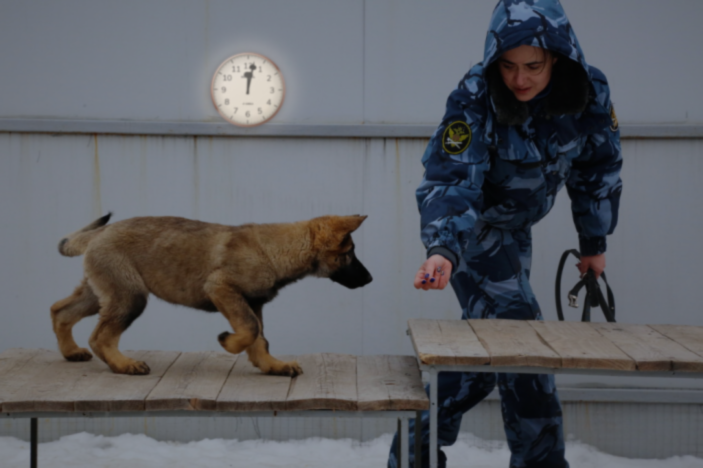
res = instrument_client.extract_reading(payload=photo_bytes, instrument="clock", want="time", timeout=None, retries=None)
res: 12:02
